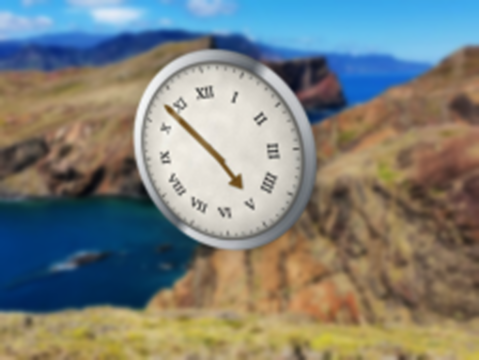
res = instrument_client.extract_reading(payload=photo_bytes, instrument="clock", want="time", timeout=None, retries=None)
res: 4:53
